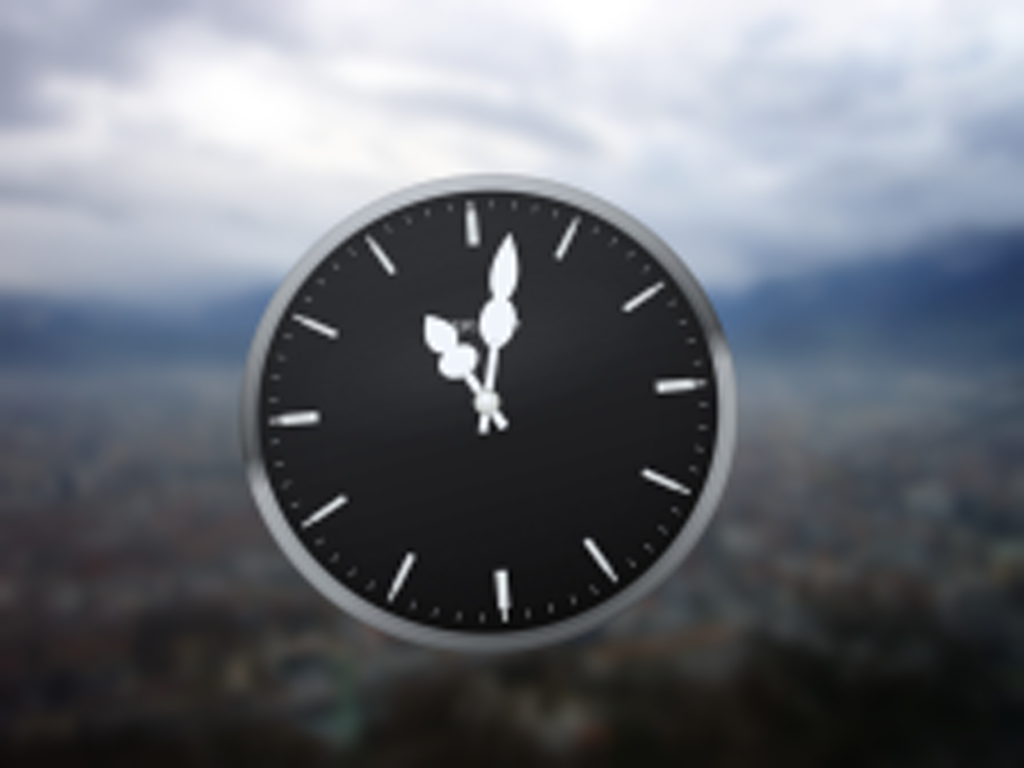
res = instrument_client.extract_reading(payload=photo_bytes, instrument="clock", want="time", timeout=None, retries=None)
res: 11:02
